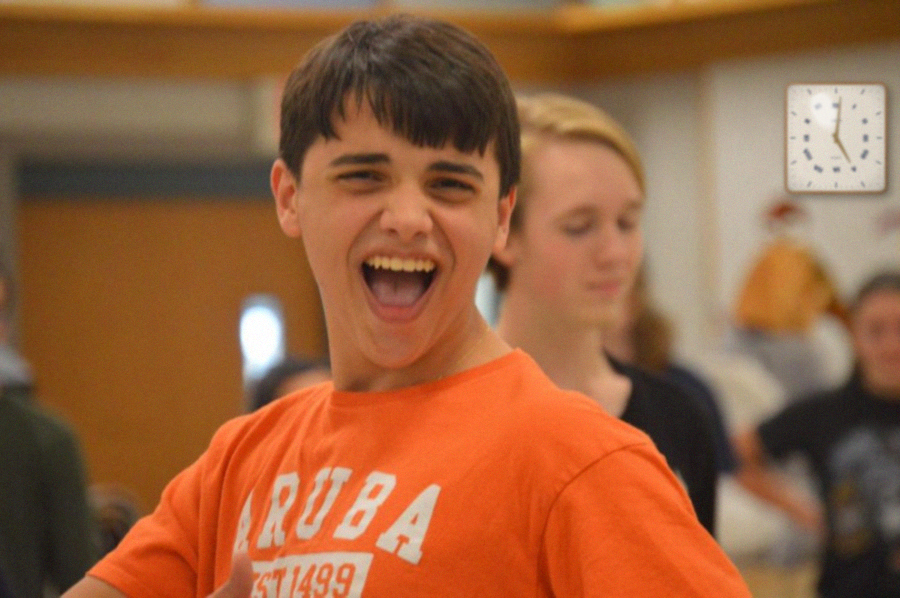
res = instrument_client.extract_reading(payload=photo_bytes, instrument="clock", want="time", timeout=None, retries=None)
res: 5:01
